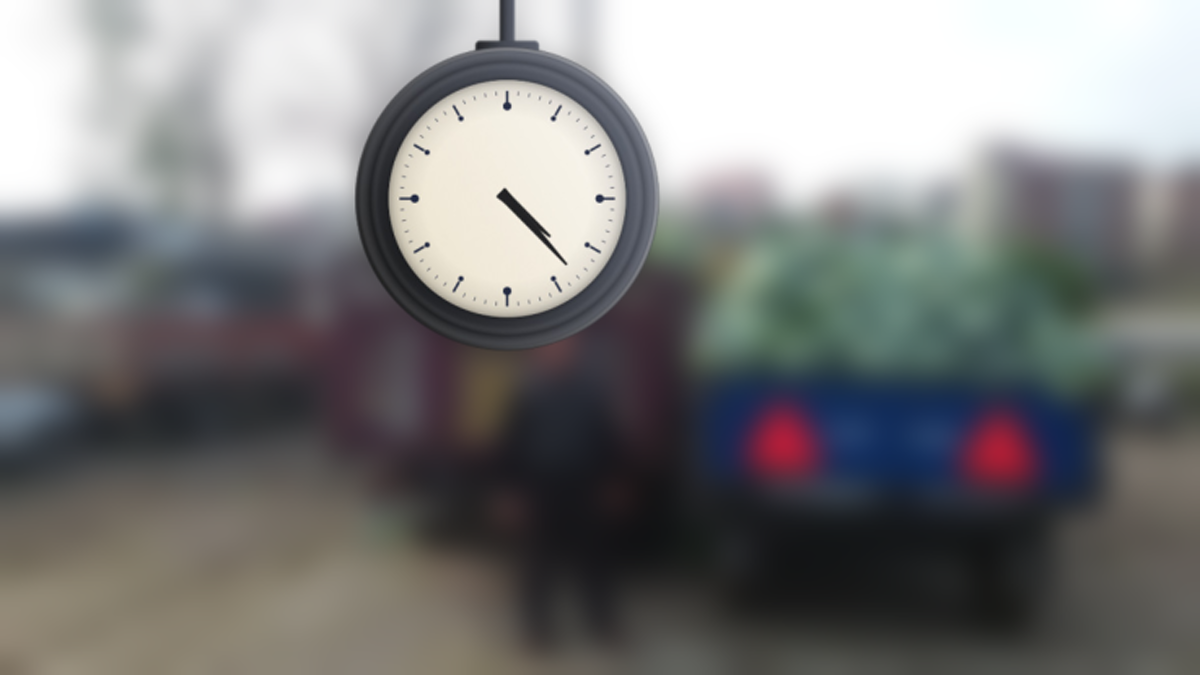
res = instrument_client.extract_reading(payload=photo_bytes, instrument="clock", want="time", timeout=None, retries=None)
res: 4:23
